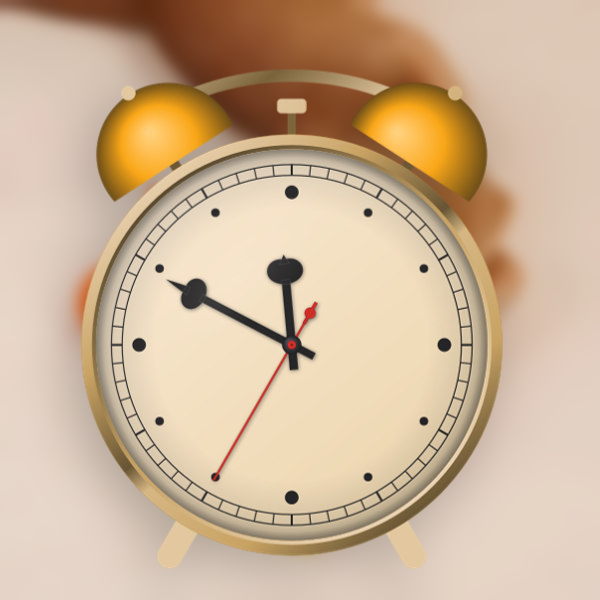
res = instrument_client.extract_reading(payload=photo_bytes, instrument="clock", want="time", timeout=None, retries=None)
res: 11:49:35
